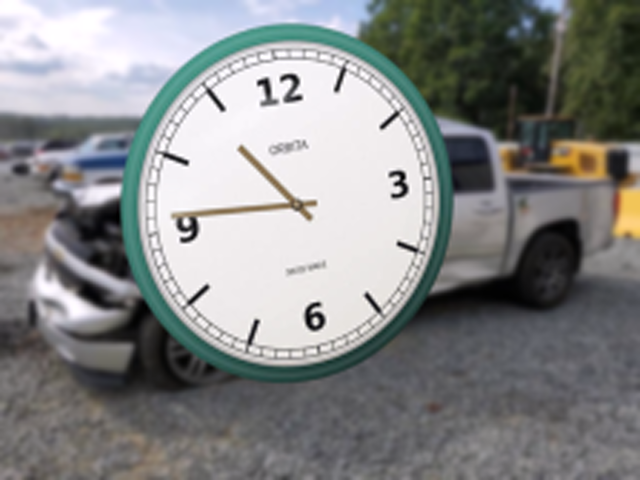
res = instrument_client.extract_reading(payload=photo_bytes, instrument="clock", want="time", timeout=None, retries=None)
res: 10:46
